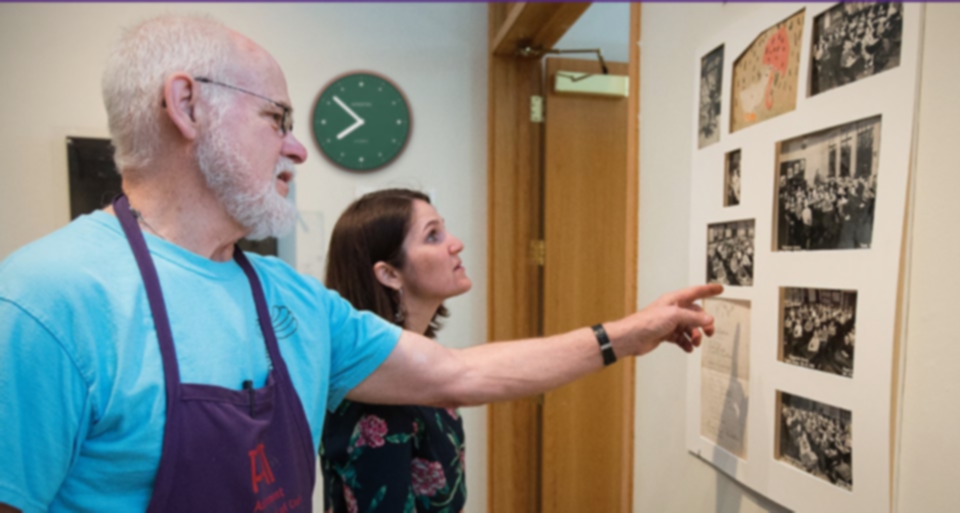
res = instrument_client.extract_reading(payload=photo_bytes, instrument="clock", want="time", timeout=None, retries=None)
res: 7:52
